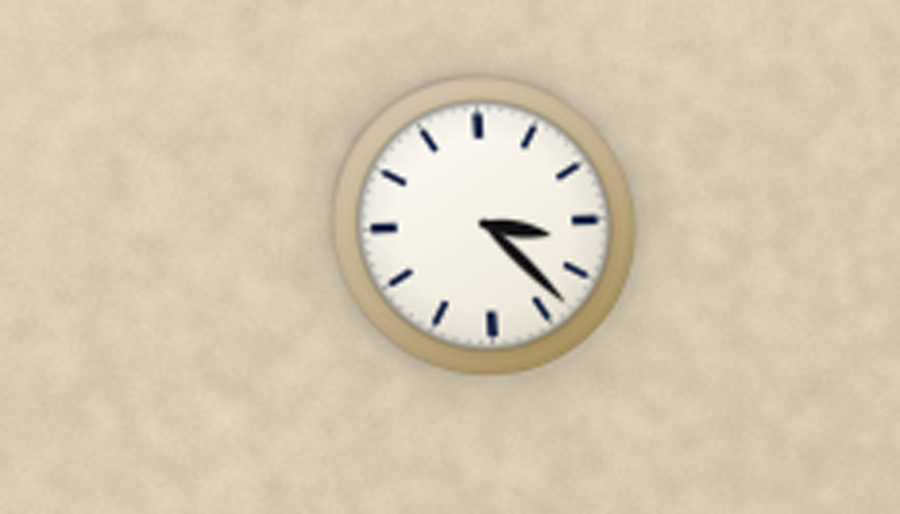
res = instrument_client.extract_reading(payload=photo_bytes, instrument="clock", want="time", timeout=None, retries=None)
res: 3:23
